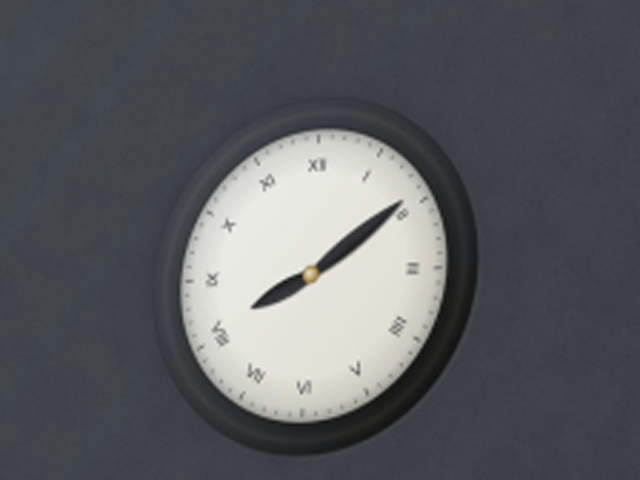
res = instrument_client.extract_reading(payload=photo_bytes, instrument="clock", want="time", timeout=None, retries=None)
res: 8:09
